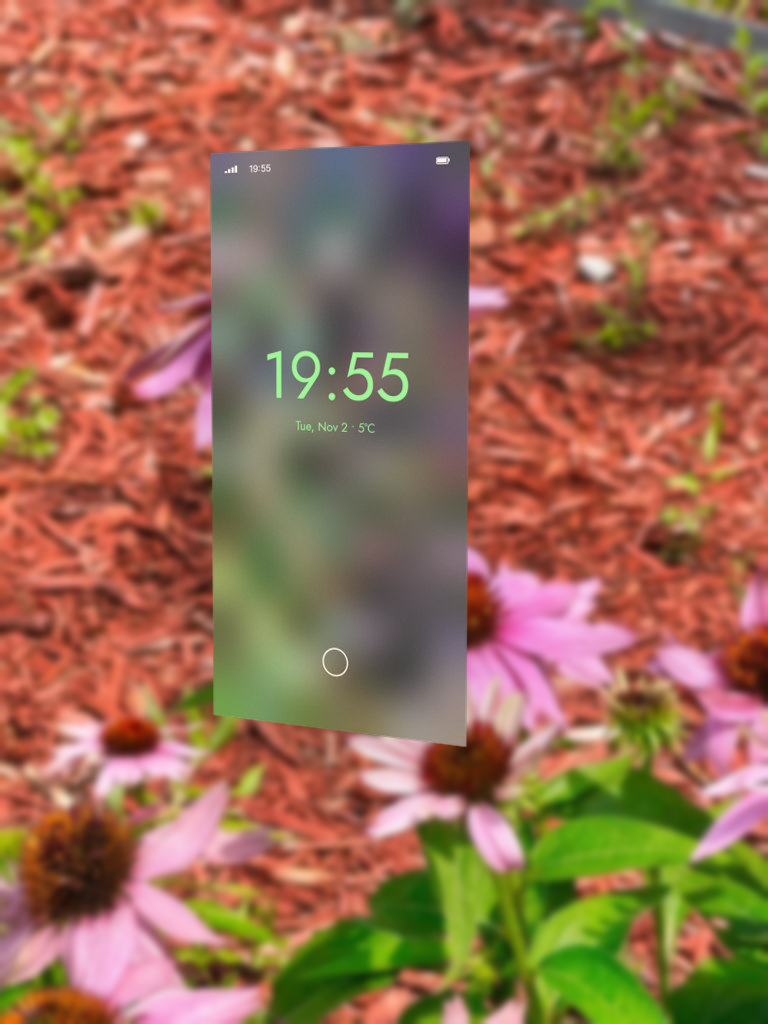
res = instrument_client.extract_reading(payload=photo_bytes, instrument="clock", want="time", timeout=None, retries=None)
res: 19:55
